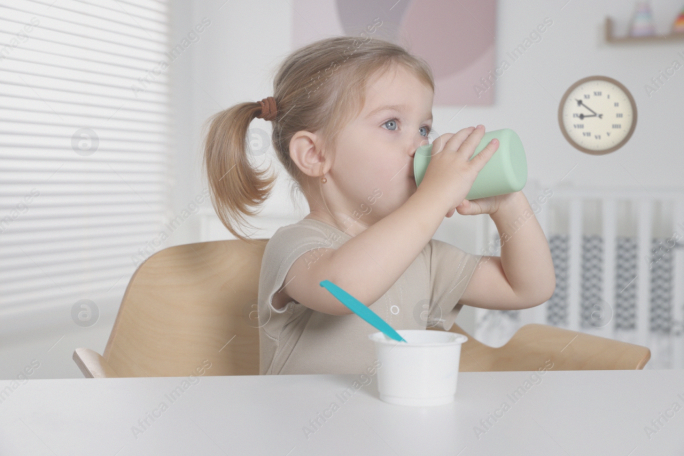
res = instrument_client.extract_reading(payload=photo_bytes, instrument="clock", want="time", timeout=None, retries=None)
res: 8:51
